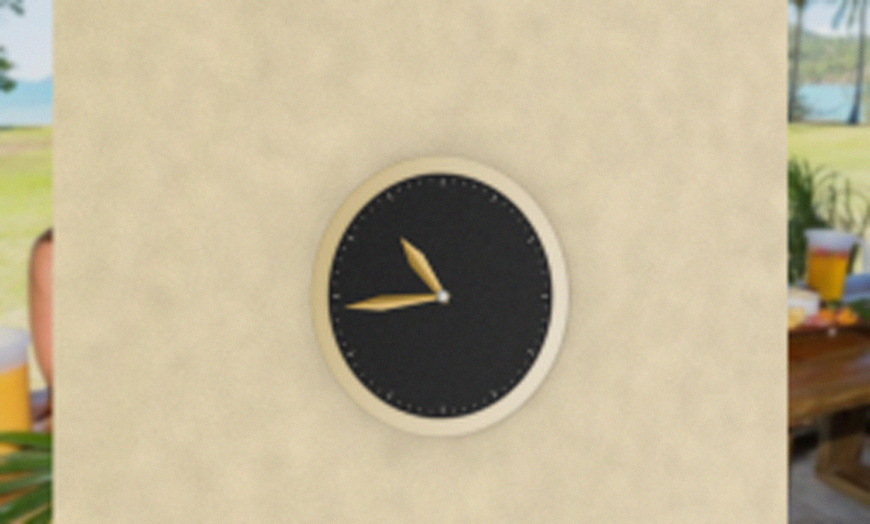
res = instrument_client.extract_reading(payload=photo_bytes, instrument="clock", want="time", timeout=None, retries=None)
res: 10:44
